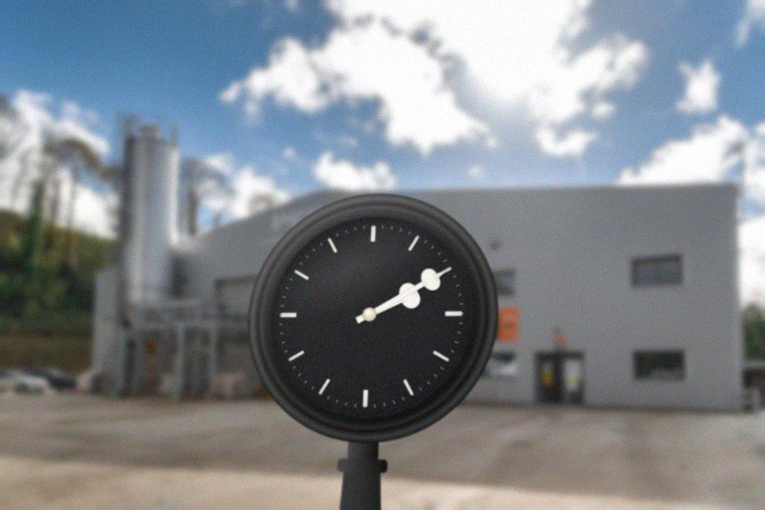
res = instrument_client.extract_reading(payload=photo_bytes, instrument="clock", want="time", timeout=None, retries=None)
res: 2:10
